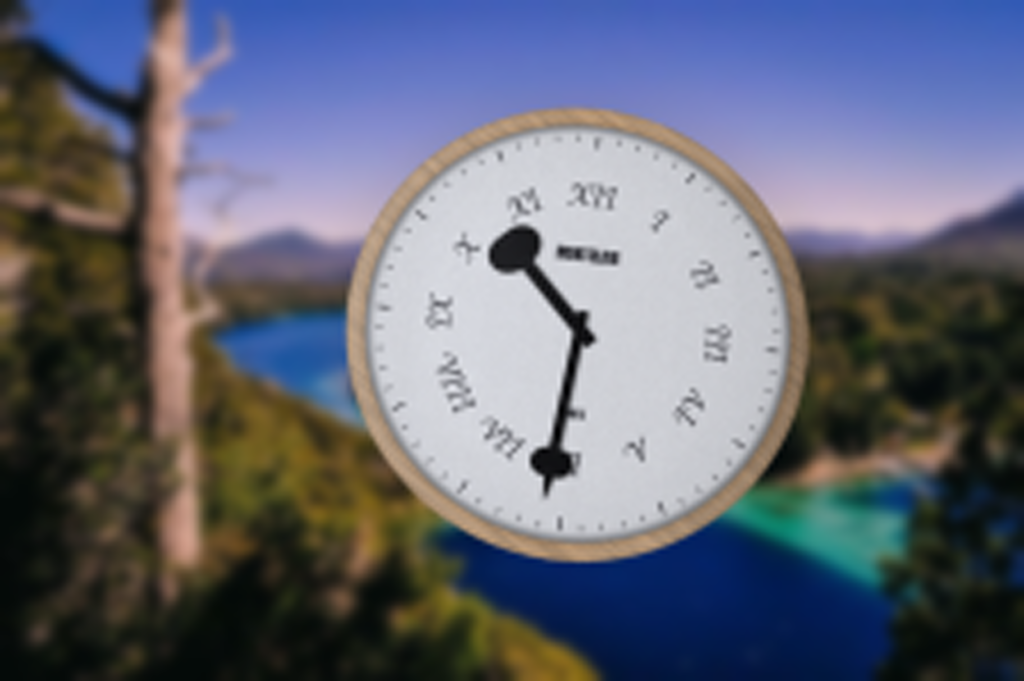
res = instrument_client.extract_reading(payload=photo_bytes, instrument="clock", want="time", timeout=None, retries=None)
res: 10:31
